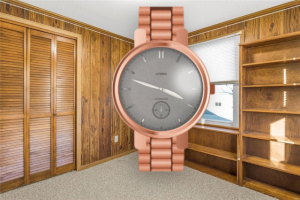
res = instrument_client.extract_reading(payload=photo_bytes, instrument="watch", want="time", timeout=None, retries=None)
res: 3:48
